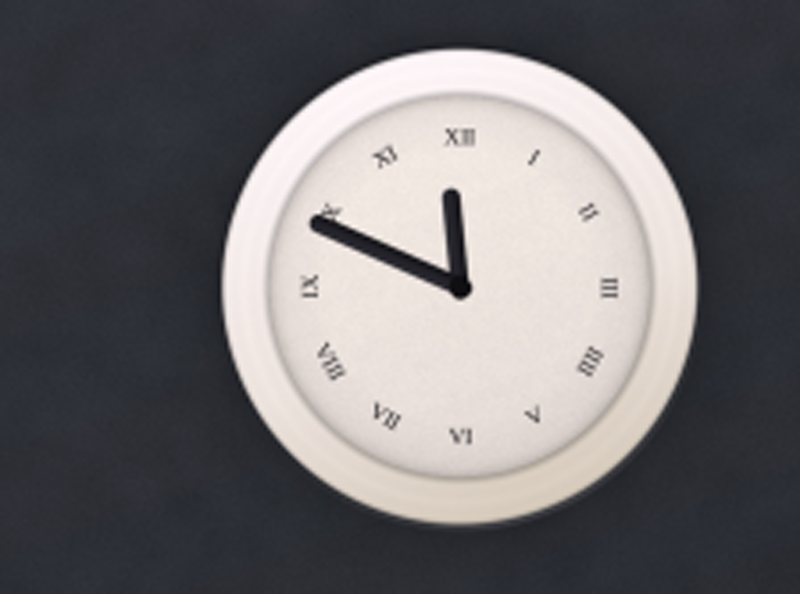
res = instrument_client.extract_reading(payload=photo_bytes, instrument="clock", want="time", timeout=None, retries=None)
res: 11:49
